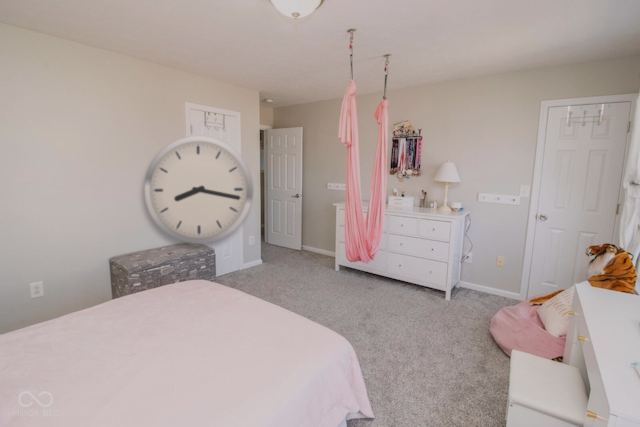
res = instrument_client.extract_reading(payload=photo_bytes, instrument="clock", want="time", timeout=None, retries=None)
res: 8:17
